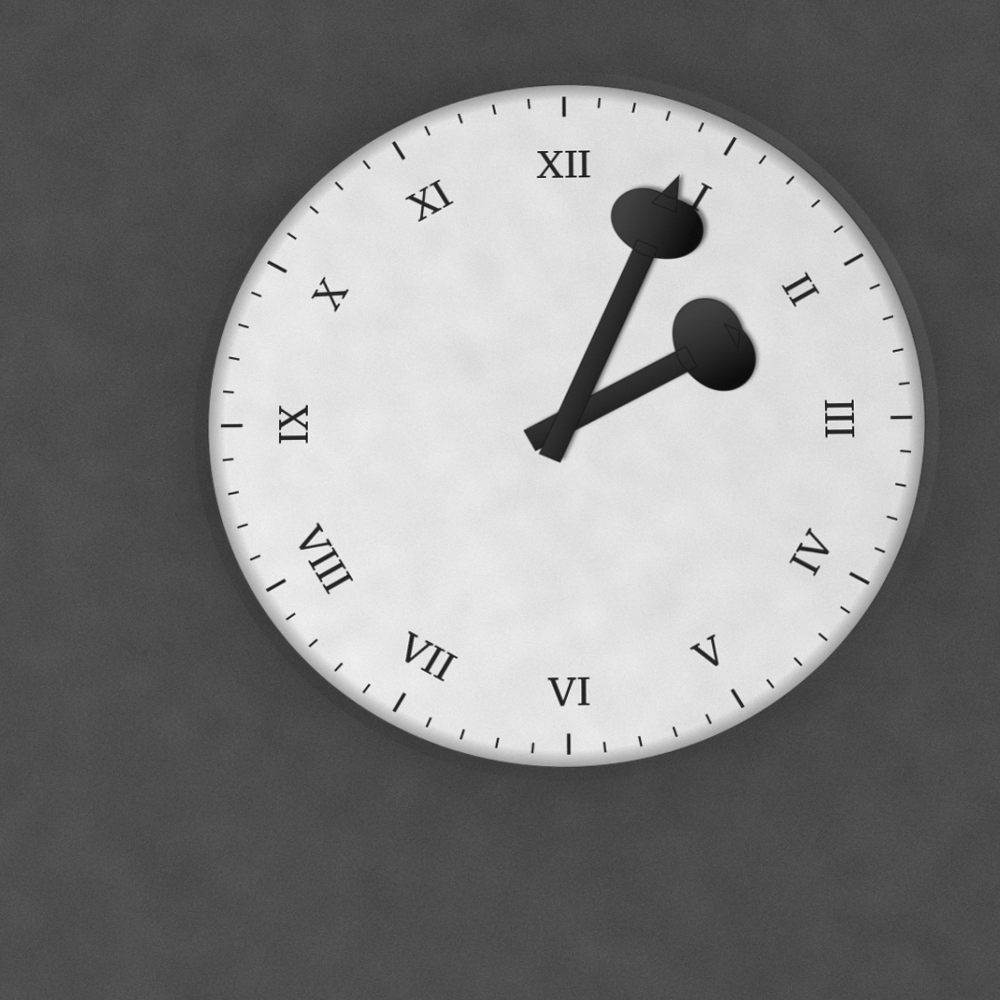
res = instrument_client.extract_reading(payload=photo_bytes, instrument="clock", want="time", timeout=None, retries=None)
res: 2:04
